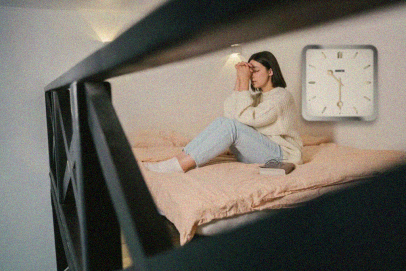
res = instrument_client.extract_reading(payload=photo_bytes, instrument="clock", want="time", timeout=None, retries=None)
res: 10:30
